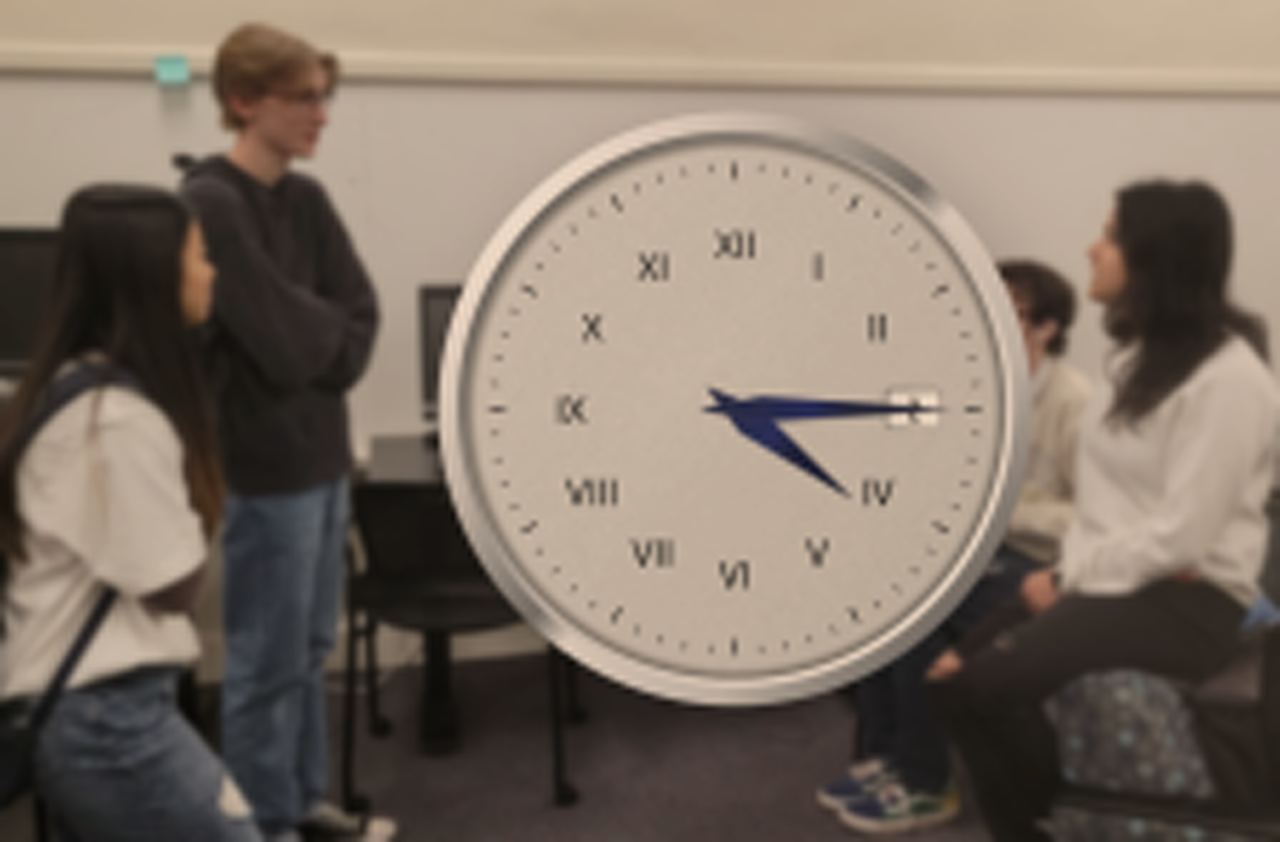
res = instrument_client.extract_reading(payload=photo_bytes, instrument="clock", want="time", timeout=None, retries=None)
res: 4:15
